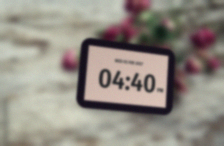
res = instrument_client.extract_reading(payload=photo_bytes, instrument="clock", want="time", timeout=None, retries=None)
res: 4:40
